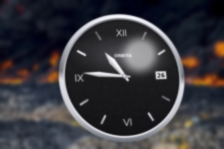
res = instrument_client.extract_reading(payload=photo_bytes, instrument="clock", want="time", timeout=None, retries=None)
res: 10:46
